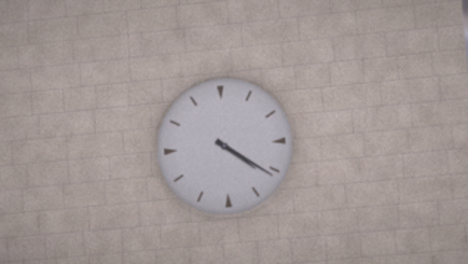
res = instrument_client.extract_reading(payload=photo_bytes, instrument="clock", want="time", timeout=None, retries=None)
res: 4:21
